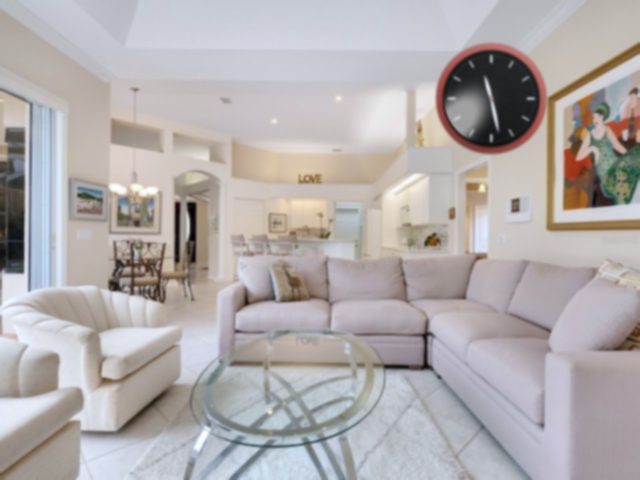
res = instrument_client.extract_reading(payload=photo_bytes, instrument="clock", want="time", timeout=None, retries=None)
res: 11:28
